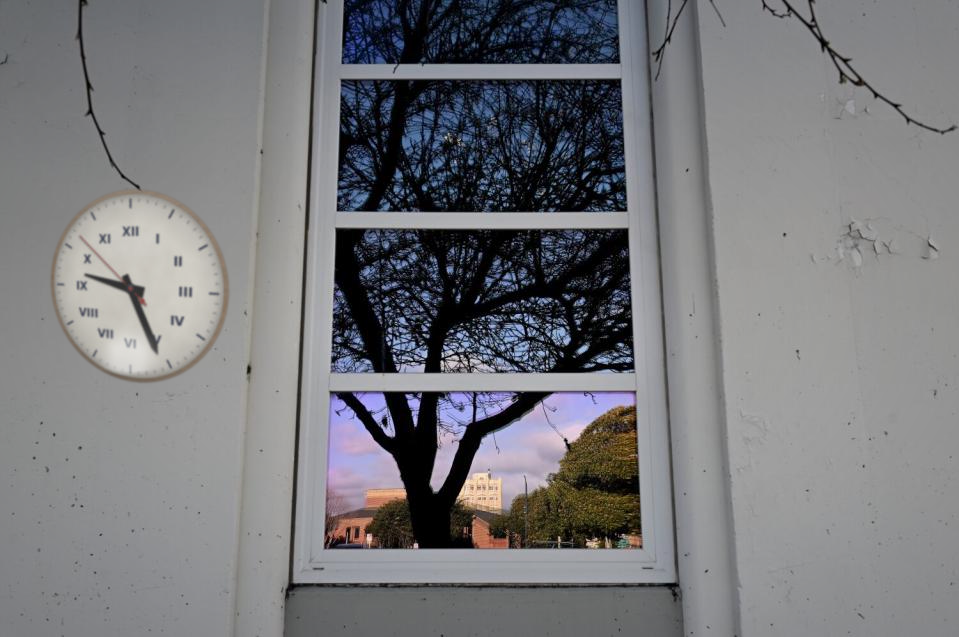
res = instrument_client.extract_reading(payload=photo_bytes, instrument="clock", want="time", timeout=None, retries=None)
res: 9:25:52
